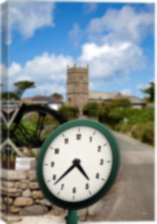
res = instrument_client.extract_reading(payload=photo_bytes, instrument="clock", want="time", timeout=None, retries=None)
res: 4:38
